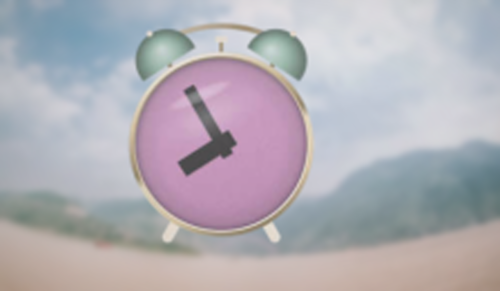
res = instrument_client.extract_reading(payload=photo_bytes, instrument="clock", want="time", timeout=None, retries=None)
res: 7:55
